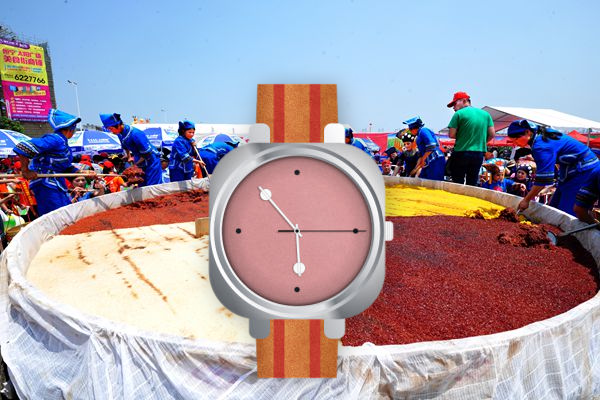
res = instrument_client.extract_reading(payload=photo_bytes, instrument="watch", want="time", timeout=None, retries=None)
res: 5:53:15
